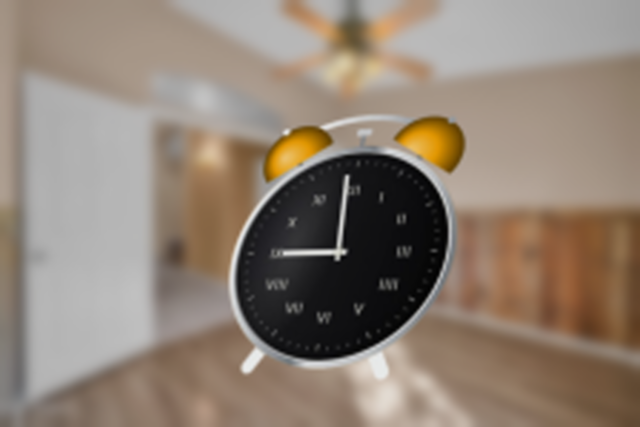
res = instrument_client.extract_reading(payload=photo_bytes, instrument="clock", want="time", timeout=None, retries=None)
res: 8:59
